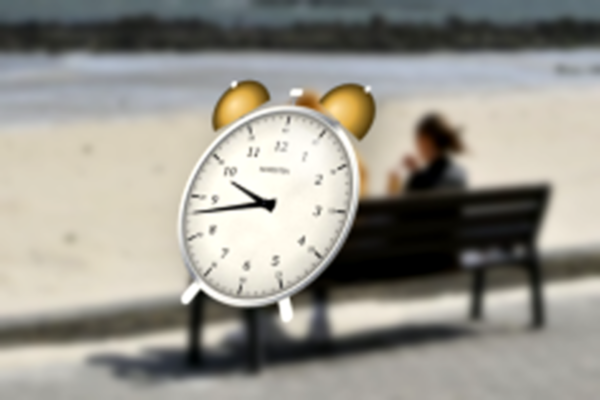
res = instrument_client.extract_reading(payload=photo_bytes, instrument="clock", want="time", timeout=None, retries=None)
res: 9:43
